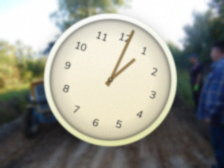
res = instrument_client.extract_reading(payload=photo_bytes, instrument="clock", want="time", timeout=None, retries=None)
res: 1:01
